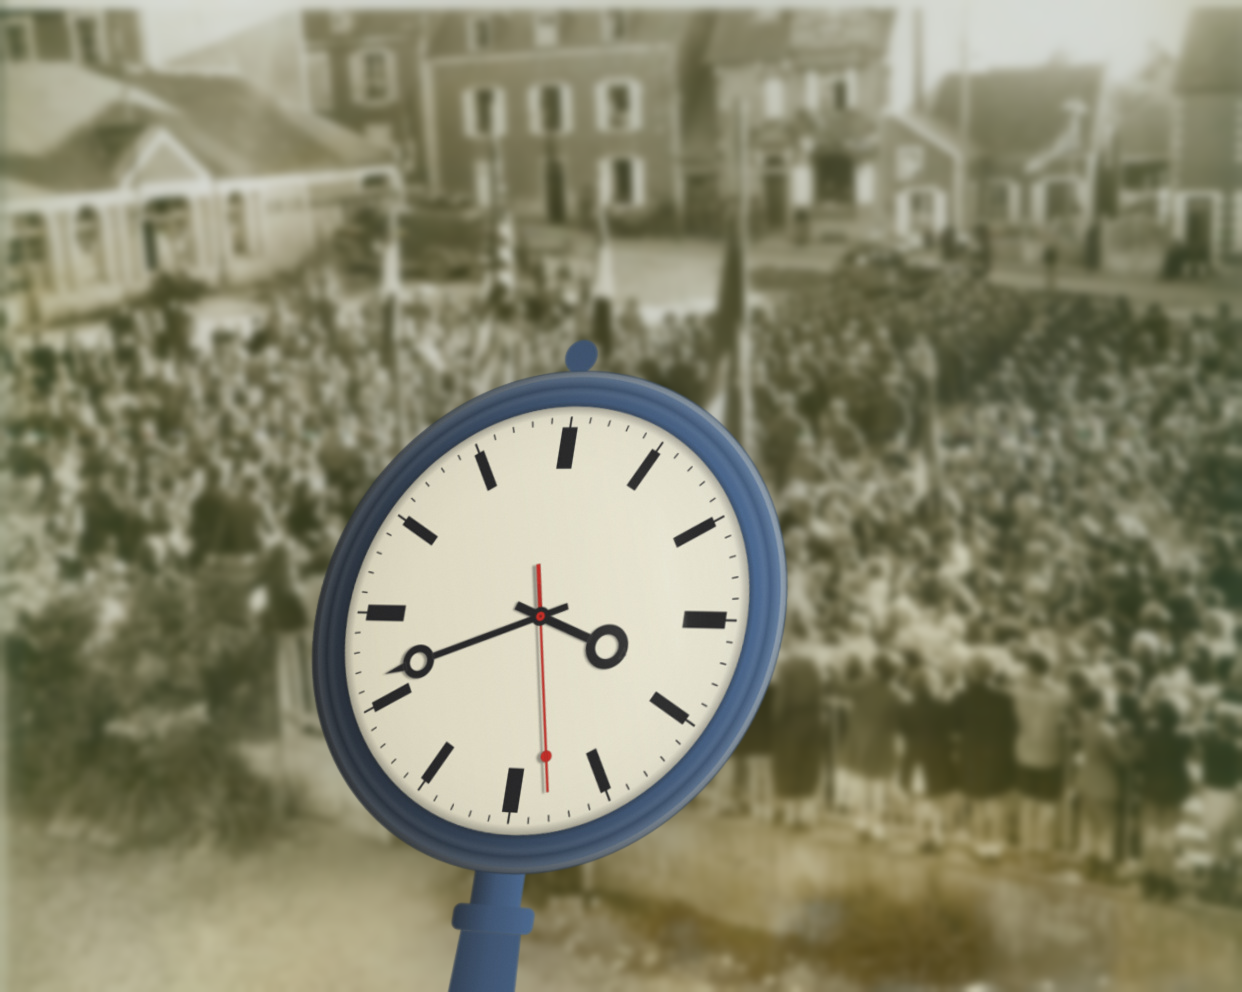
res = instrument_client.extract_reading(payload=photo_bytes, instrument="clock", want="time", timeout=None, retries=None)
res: 3:41:28
